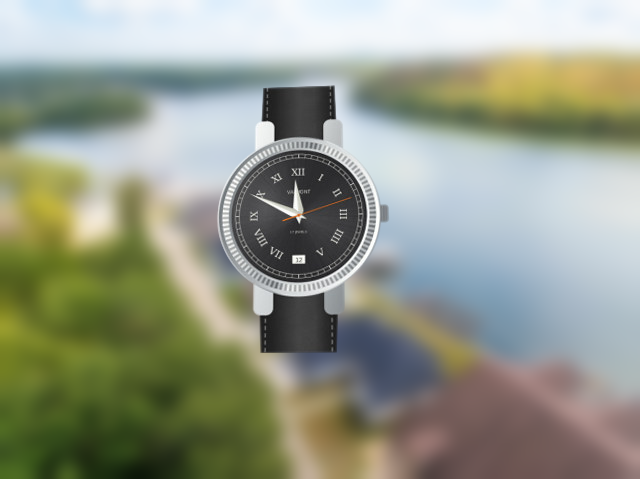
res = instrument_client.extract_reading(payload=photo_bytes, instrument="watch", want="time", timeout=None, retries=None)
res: 11:49:12
